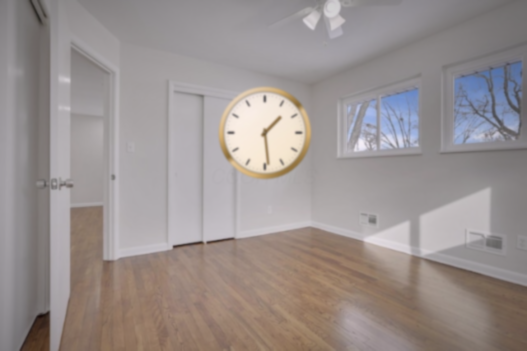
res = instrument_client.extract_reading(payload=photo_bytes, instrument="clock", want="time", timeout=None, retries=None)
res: 1:29
